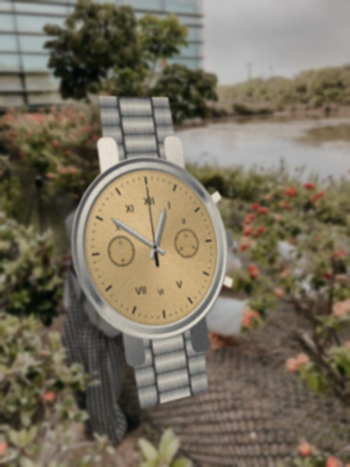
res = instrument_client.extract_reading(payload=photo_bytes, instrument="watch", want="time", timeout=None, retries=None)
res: 12:51
